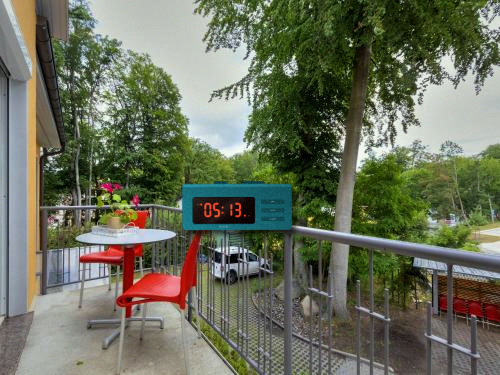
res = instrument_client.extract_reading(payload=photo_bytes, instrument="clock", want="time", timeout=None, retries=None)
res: 5:13
